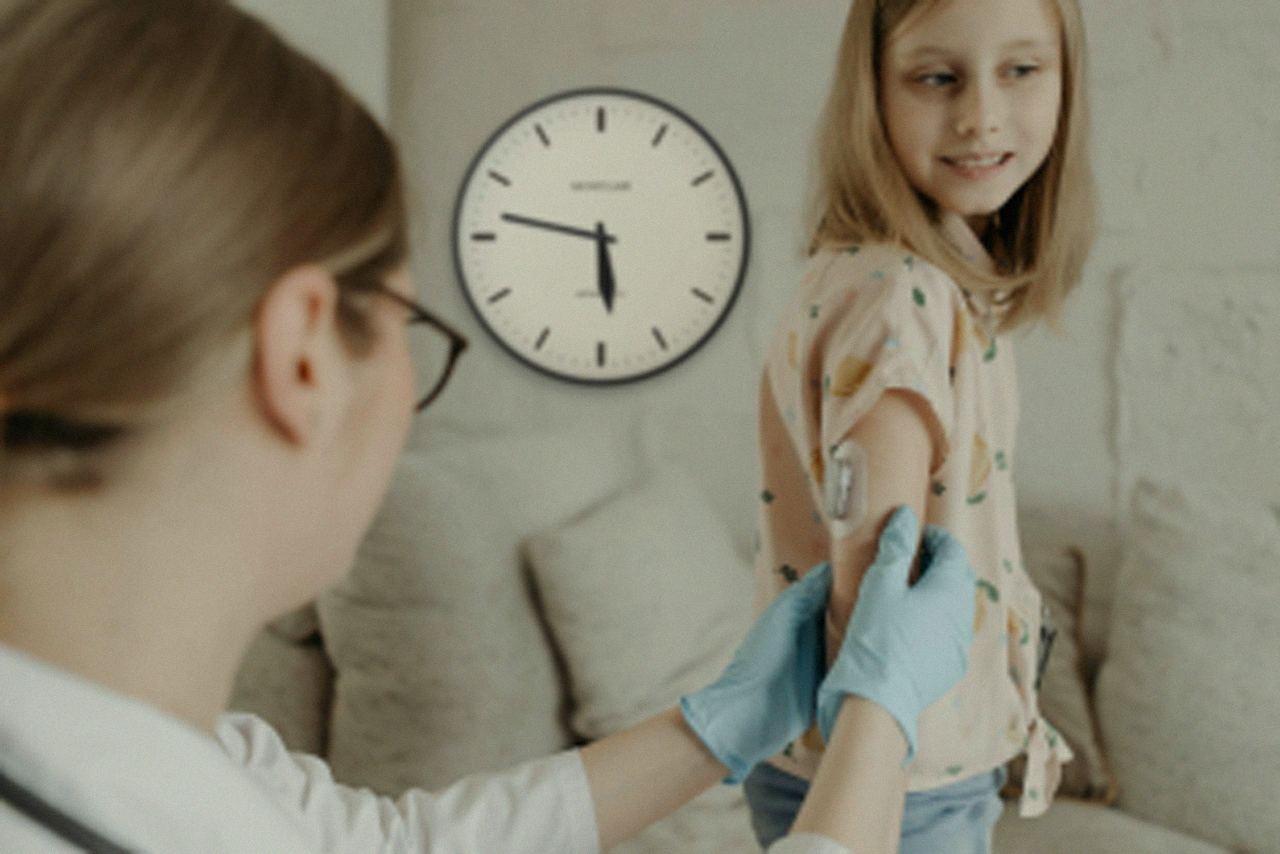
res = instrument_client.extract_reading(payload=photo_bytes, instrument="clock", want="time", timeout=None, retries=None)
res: 5:47
